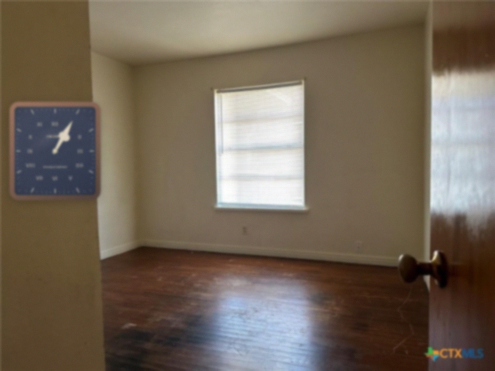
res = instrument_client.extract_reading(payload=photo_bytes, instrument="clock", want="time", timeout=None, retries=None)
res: 1:05
